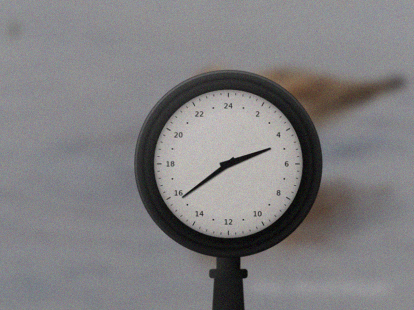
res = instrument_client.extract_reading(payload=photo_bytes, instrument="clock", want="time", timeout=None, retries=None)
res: 4:39
